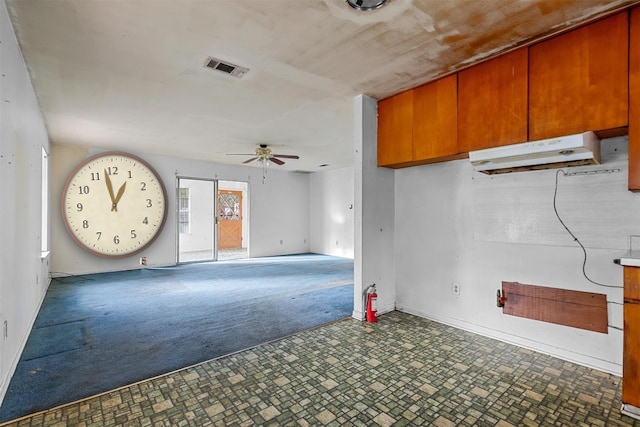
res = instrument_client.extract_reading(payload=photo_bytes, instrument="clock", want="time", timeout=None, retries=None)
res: 12:58
